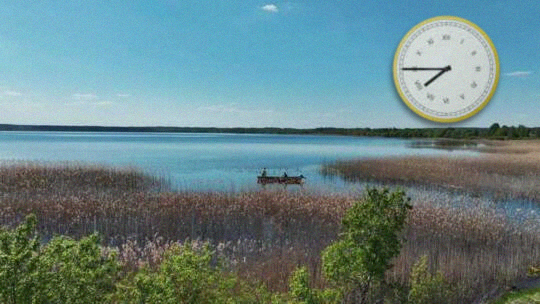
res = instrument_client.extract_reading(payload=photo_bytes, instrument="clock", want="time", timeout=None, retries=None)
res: 7:45
